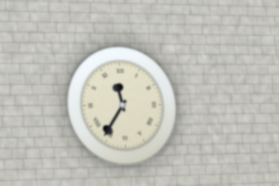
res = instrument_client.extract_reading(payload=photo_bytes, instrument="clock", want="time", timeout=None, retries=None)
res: 11:36
